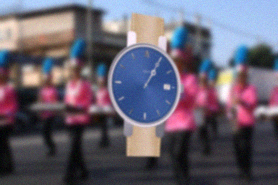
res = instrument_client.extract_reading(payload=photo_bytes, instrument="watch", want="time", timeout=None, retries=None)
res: 1:05
